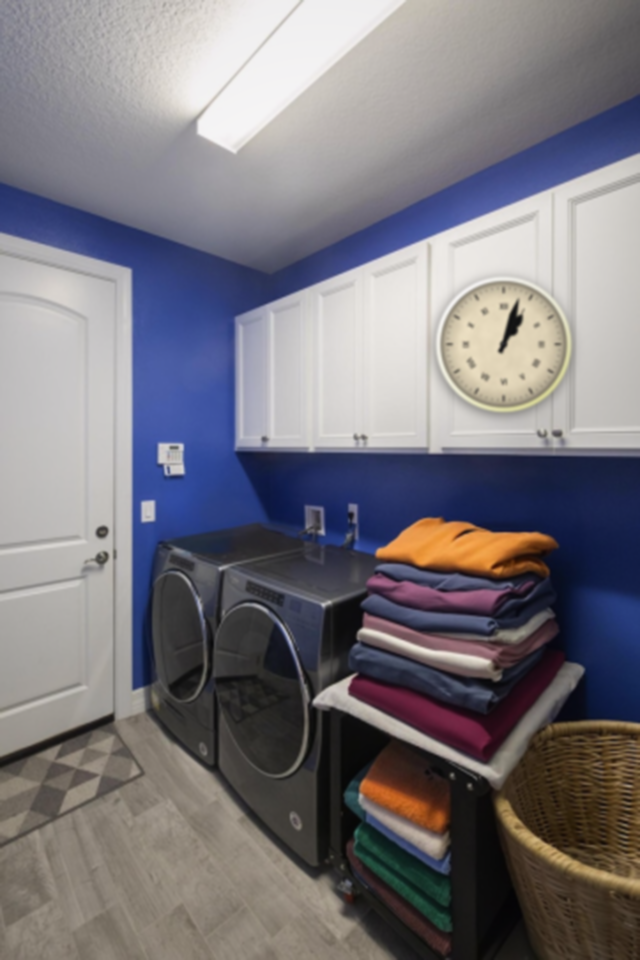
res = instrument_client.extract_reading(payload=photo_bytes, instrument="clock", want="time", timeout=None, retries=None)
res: 1:03
